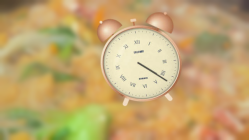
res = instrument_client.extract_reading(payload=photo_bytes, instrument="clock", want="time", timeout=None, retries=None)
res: 4:22
